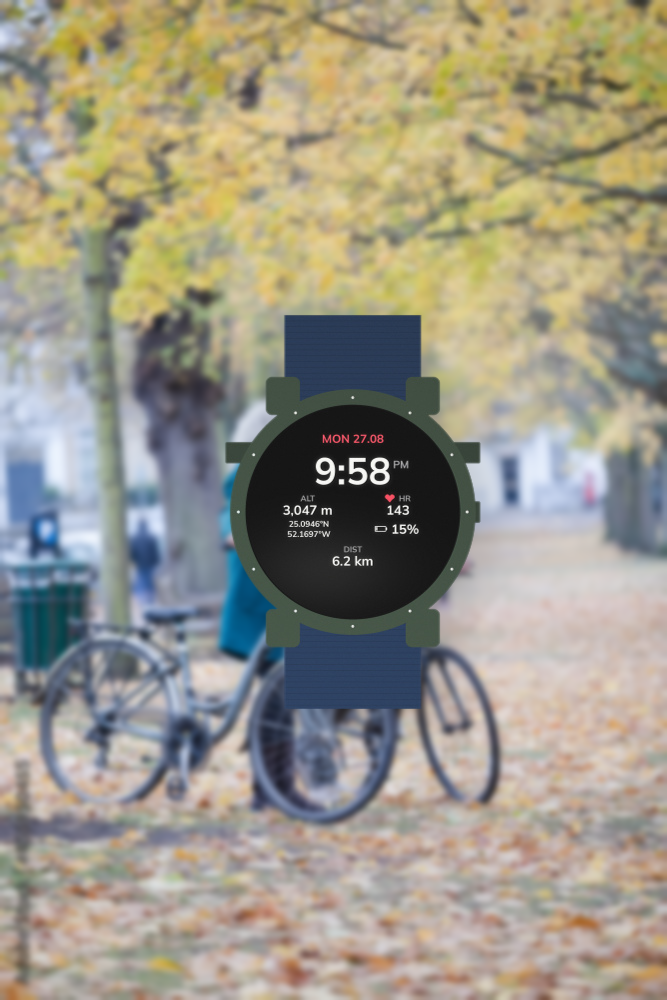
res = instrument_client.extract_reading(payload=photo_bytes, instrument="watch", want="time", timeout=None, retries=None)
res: 9:58
